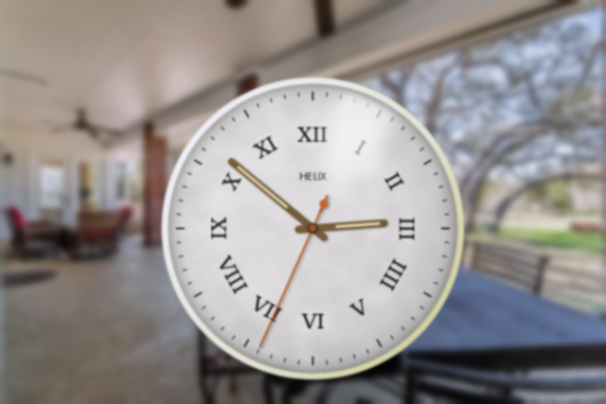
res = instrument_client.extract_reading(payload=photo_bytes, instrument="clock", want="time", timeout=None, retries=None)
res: 2:51:34
